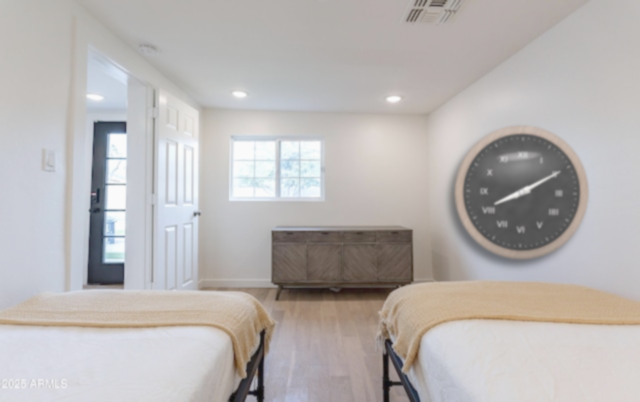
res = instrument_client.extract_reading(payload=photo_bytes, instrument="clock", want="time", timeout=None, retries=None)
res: 8:10
